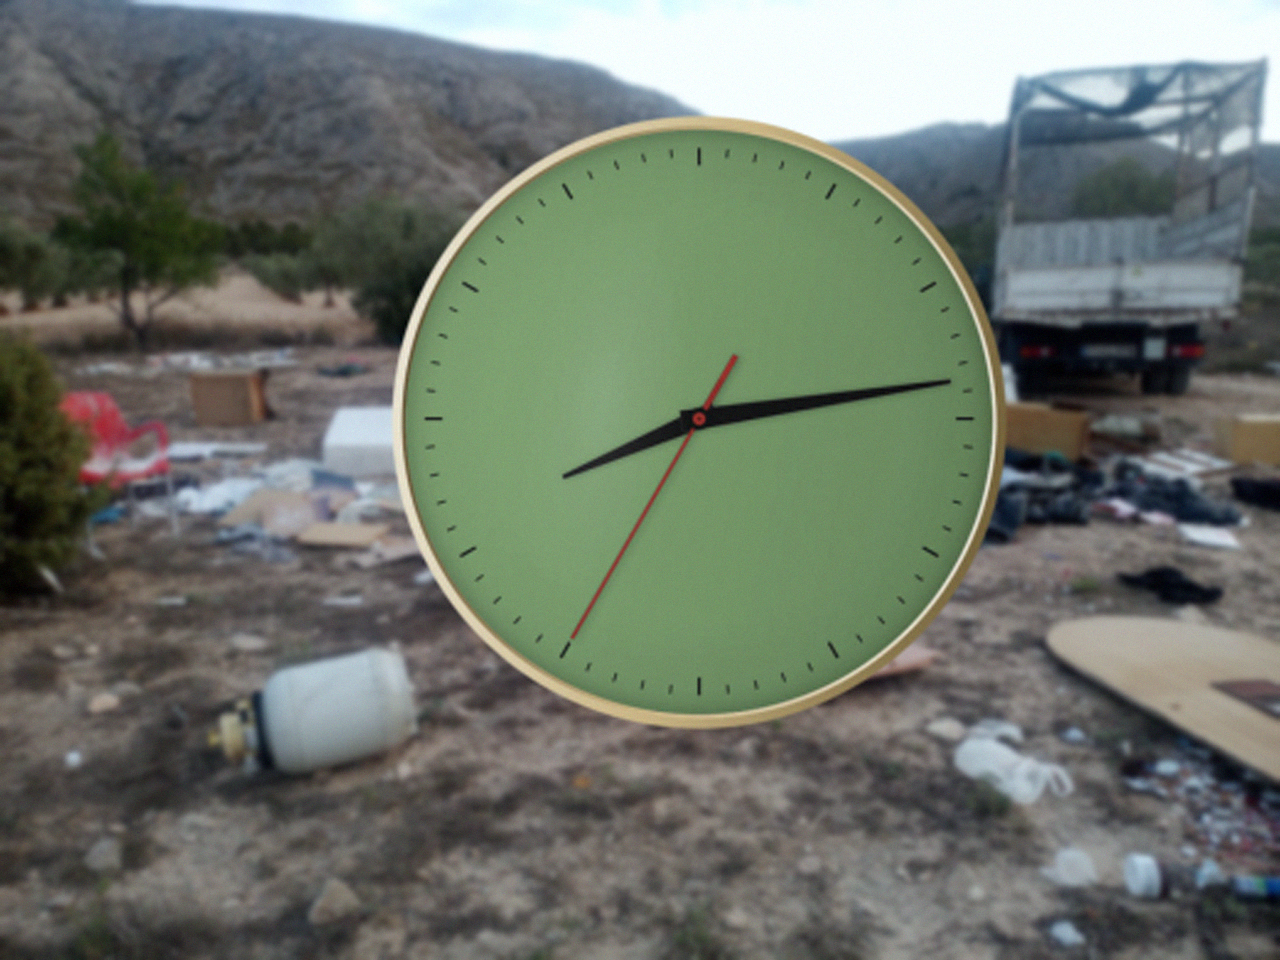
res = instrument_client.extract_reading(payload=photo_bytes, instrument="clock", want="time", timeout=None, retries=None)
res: 8:13:35
